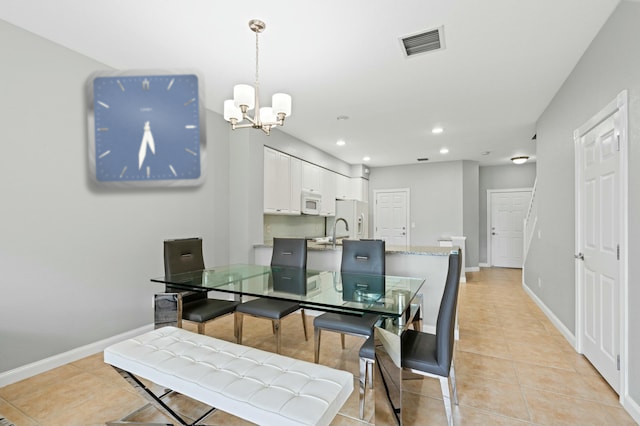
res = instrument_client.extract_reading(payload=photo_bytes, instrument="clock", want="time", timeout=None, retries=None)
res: 5:32
